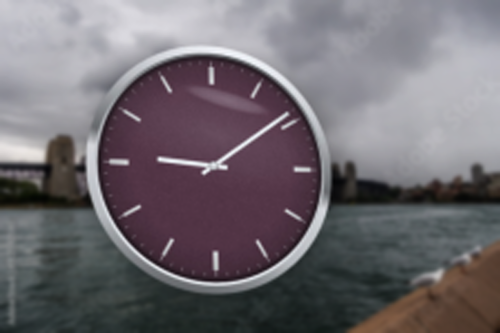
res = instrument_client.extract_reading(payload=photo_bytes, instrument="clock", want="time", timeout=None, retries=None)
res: 9:09
